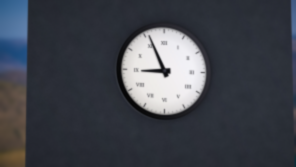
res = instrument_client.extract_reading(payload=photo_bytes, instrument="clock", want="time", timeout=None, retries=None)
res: 8:56
